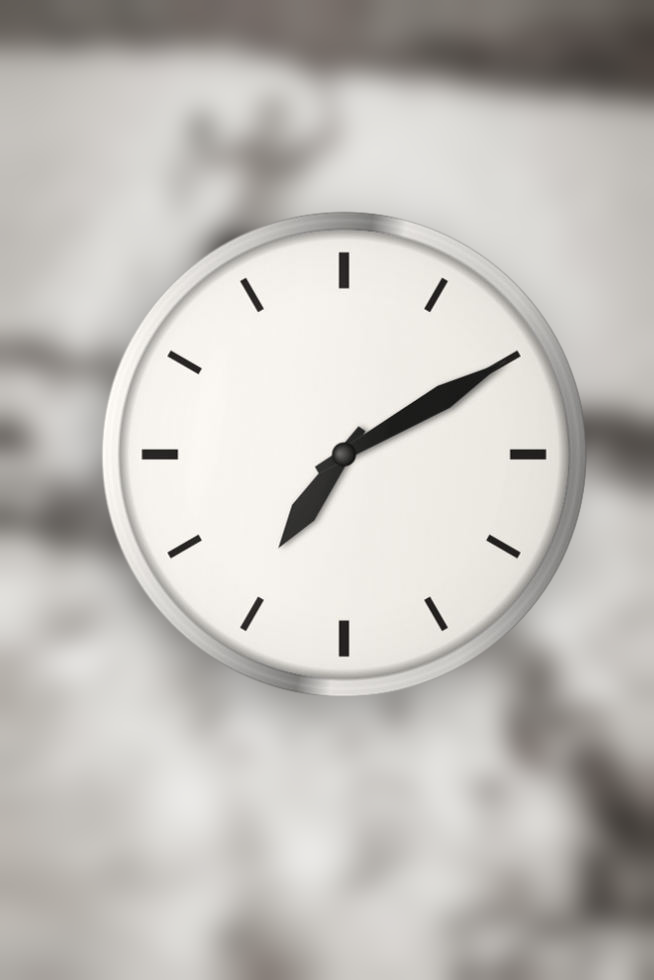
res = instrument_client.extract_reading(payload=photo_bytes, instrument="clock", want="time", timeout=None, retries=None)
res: 7:10
